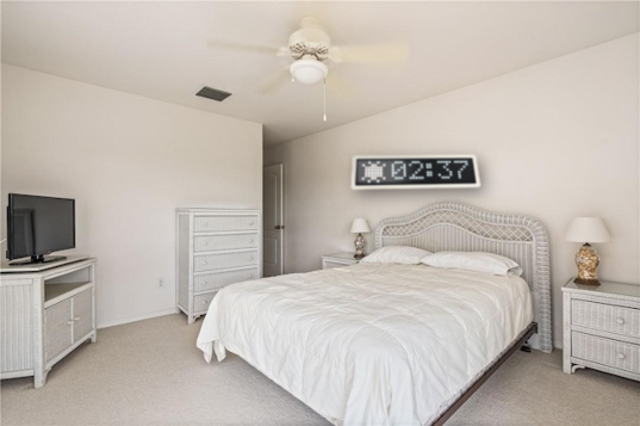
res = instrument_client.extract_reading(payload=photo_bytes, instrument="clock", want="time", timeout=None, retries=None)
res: 2:37
